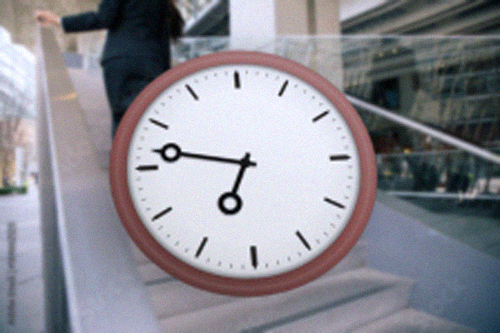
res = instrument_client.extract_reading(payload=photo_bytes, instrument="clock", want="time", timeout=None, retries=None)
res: 6:47
